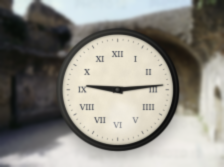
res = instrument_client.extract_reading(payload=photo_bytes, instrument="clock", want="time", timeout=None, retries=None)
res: 9:14
